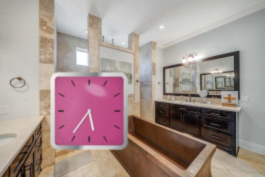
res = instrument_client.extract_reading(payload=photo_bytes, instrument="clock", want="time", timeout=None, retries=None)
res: 5:36
